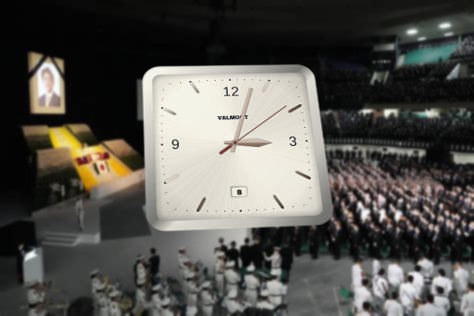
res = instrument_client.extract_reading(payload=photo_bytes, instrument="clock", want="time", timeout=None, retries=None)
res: 3:03:09
